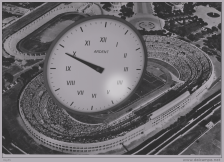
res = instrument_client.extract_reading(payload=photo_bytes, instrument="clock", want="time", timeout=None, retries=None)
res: 9:49
